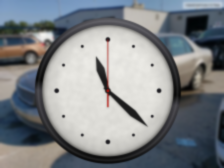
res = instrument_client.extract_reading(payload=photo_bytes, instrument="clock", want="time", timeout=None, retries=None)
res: 11:22:00
